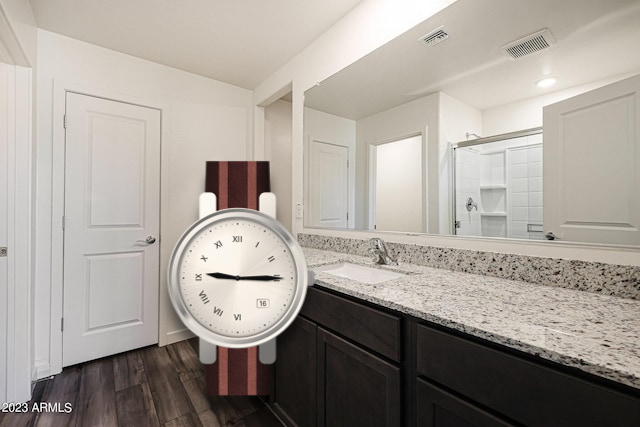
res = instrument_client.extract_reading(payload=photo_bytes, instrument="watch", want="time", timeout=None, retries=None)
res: 9:15
